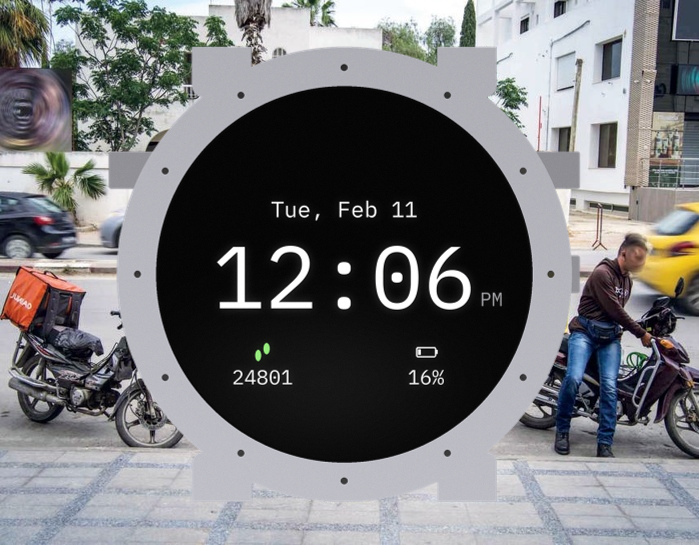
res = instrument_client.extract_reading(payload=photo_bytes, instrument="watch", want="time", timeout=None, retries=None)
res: 12:06
